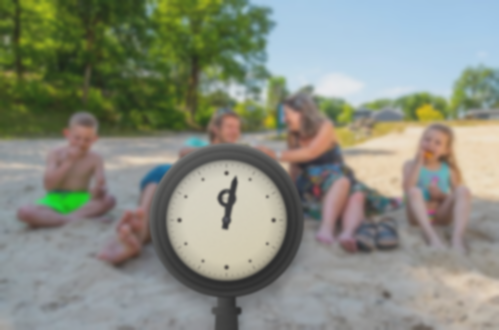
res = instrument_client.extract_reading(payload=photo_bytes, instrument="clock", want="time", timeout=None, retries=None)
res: 12:02
